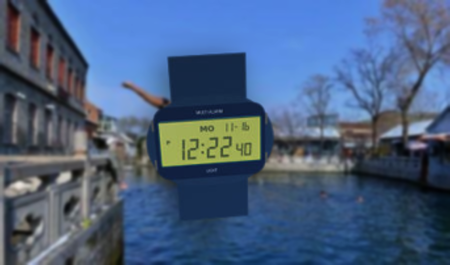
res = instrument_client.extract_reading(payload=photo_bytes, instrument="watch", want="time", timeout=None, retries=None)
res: 12:22:40
